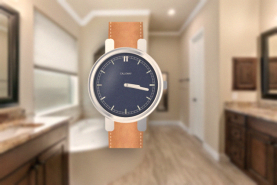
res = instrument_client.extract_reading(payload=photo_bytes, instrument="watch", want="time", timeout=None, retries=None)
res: 3:17
